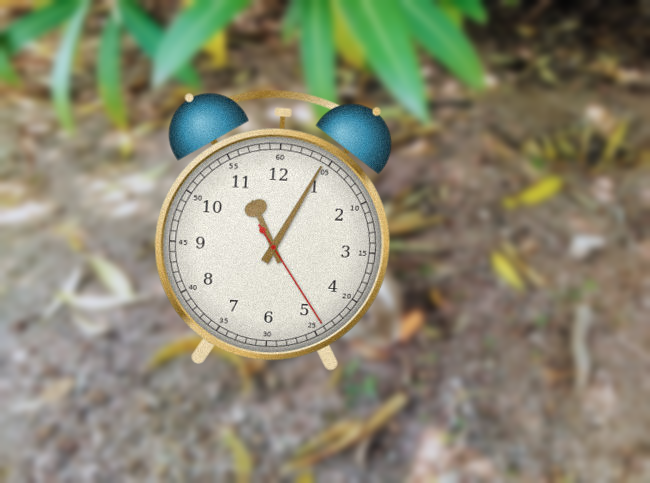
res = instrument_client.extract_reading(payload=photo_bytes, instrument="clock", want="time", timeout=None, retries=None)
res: 11:04:24
